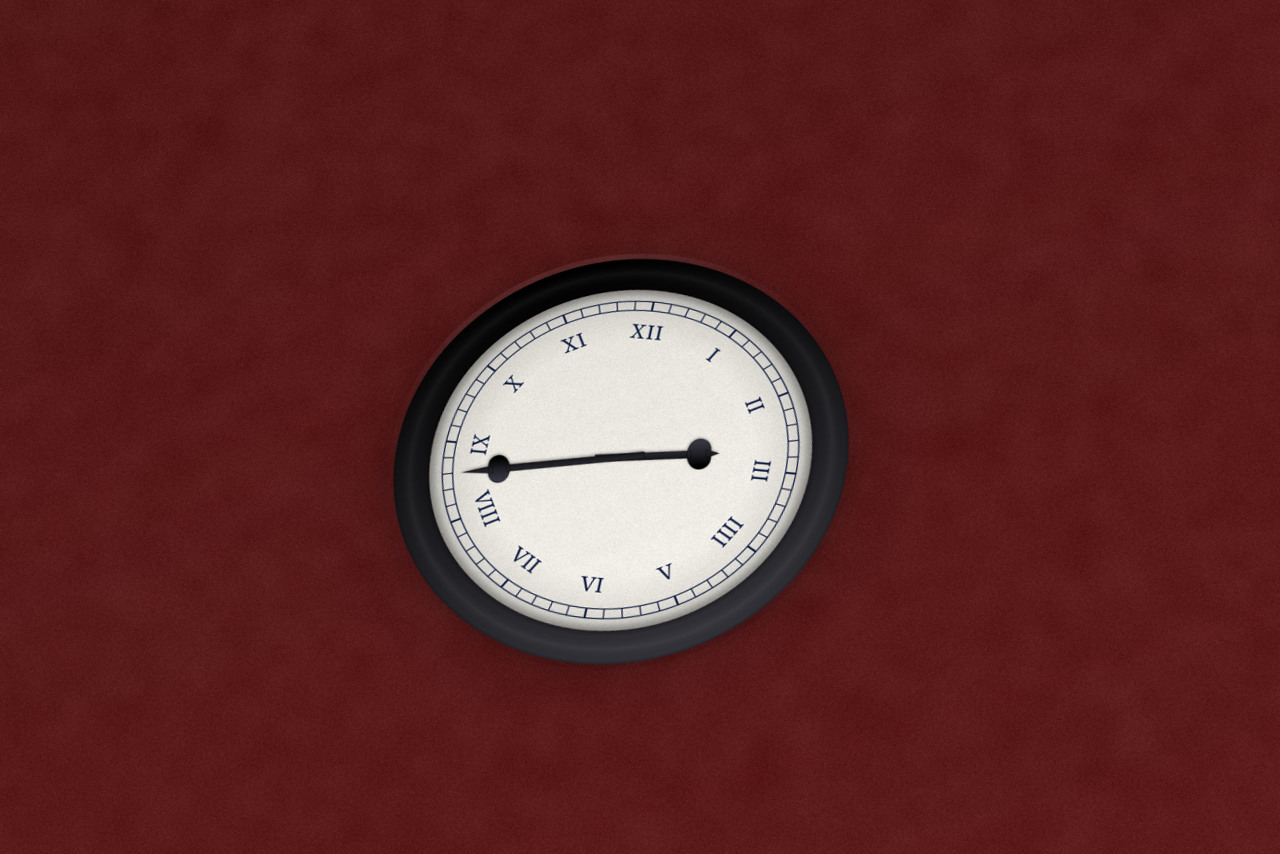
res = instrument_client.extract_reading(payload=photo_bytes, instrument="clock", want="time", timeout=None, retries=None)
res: 2:43
